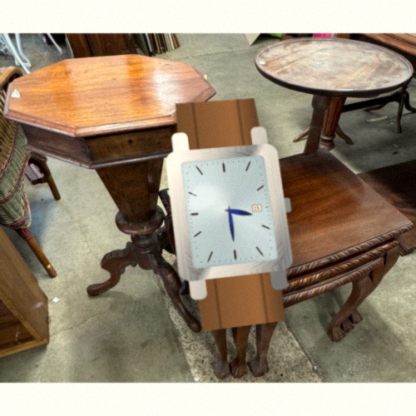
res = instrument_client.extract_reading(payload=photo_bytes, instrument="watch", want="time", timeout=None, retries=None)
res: 3:30
